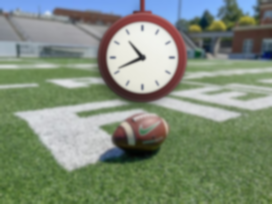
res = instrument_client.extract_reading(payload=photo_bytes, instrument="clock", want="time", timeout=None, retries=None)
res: 10:41
